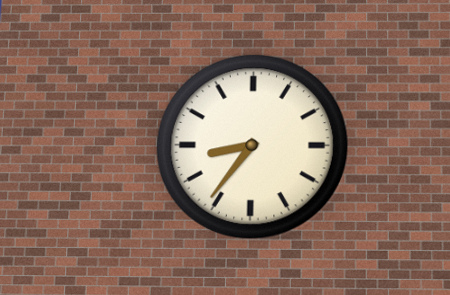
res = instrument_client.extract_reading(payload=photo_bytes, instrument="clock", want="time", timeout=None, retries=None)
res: 8:36
